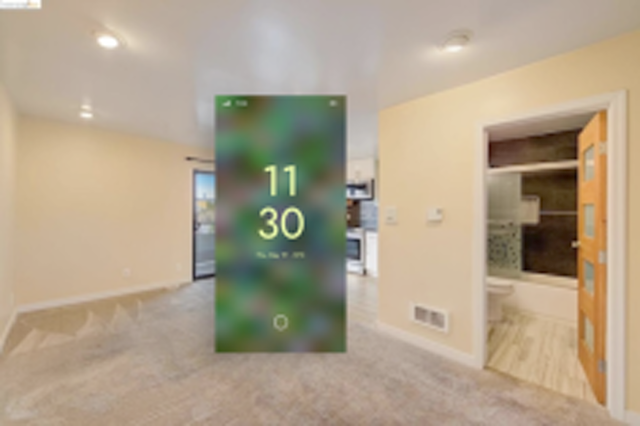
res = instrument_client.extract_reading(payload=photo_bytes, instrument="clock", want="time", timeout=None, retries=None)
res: 11:30
